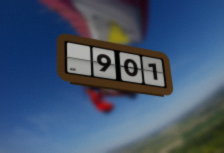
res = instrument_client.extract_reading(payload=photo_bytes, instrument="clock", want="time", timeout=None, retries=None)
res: 9:01
